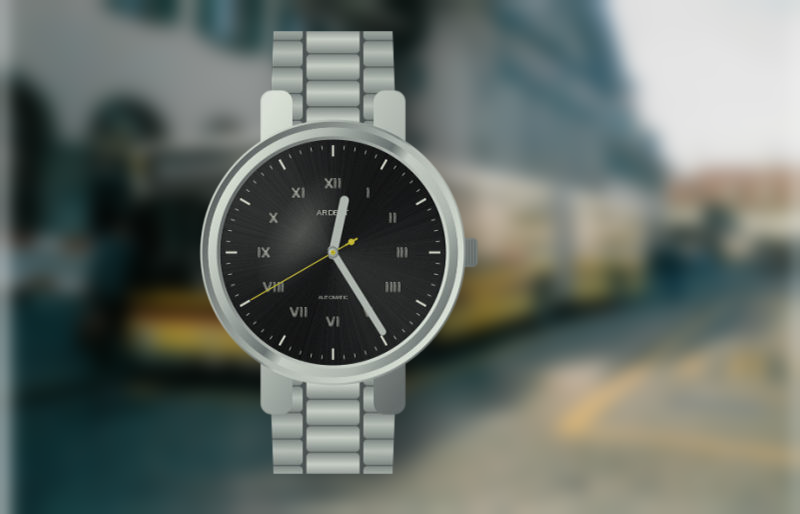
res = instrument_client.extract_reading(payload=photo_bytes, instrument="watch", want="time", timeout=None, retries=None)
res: 12:24:40
